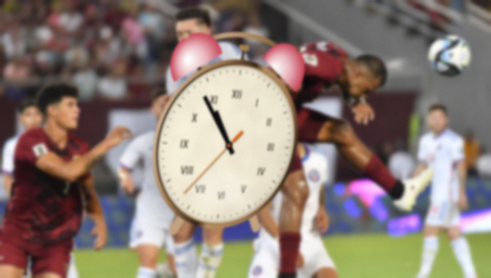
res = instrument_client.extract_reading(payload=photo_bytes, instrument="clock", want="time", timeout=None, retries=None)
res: 10:53:37
